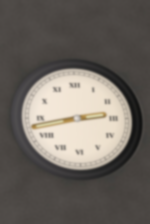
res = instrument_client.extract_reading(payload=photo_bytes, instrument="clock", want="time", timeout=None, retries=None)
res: 2:43
